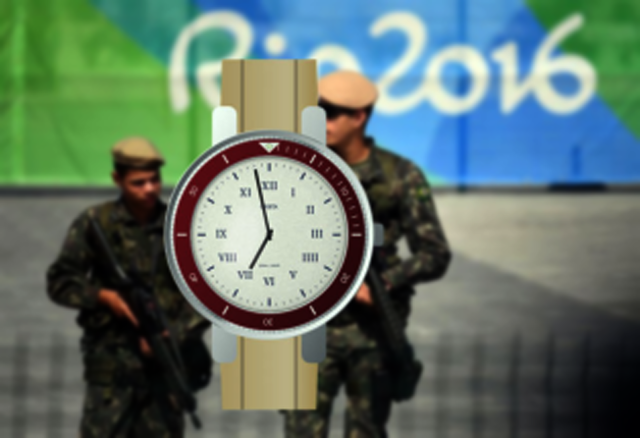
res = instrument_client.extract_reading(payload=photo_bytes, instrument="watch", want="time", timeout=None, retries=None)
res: 6:58
